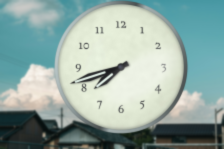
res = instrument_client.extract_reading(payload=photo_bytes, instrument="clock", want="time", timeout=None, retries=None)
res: 7:42
